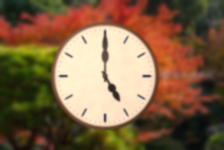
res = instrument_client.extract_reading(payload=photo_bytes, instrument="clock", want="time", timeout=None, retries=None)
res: 5:00
